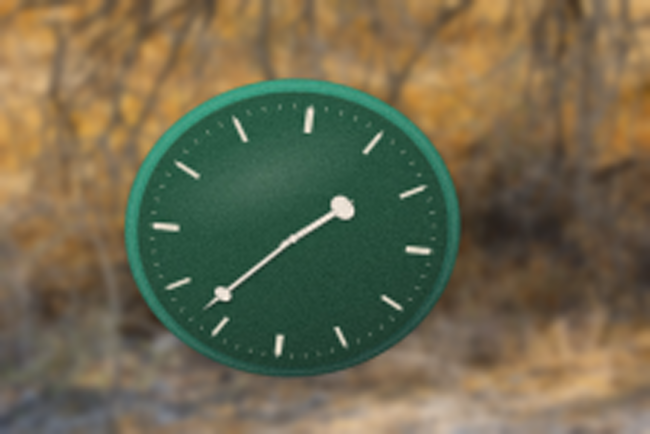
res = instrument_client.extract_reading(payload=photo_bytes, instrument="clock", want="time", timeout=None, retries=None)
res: 1:37
